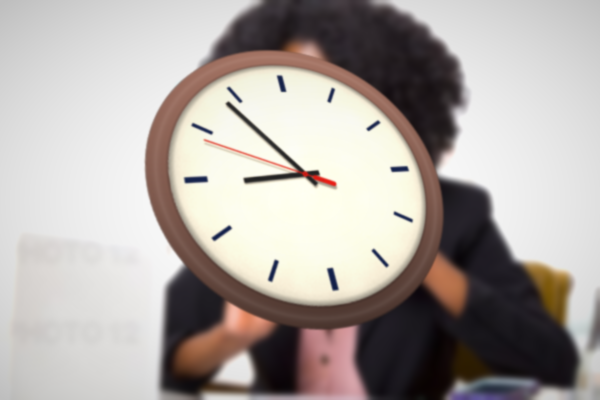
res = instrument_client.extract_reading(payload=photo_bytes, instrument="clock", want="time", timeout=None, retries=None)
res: 8:53:49
